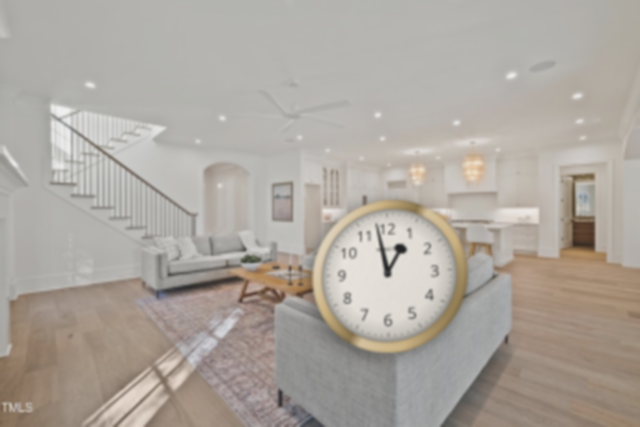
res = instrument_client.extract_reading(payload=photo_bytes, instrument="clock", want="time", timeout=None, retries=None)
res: 12:58
